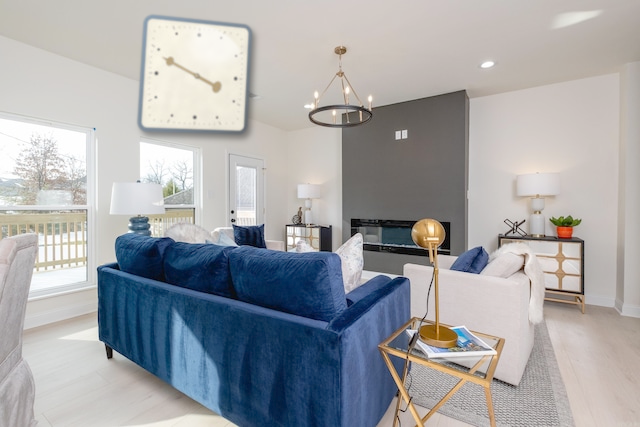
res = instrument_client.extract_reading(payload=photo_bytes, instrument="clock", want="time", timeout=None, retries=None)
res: 3:49
